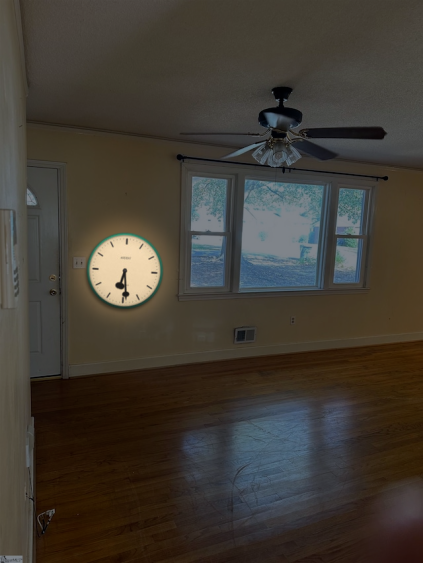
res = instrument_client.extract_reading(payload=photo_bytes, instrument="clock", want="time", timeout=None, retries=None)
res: 6:29
